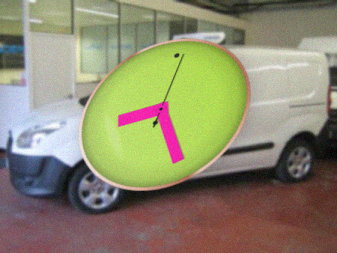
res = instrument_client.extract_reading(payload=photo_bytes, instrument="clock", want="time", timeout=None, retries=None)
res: 8:25:01
